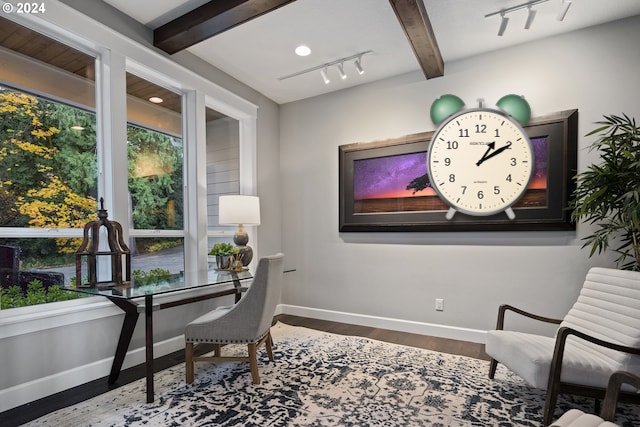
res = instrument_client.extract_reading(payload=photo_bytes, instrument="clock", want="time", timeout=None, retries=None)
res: 1:10
